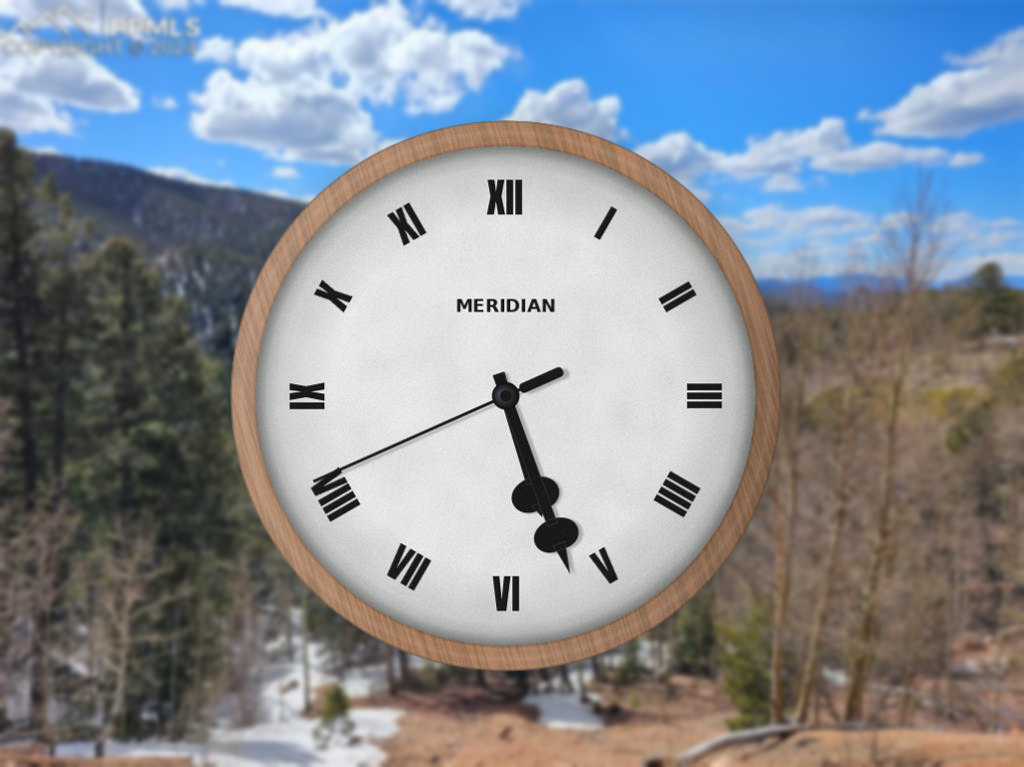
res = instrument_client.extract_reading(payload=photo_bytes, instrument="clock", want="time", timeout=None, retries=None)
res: 5:26:41
